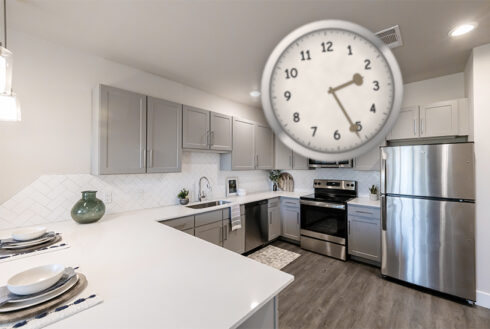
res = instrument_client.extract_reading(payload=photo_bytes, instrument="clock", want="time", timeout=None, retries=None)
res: 2:26
